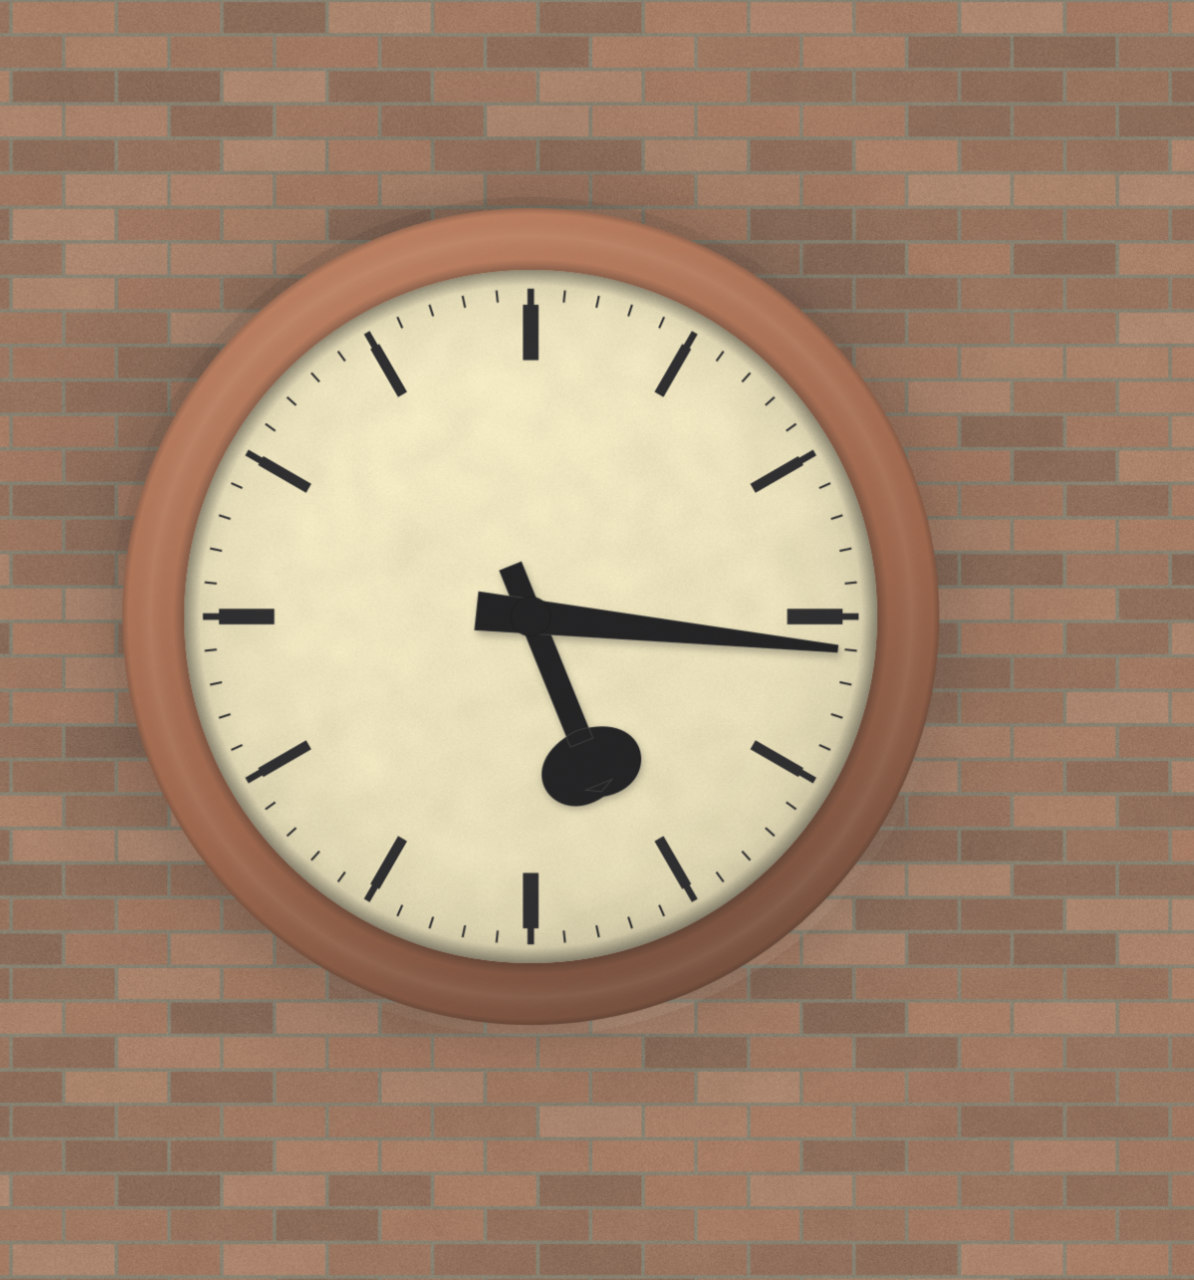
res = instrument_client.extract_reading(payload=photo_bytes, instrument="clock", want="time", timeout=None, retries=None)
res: 5:16
